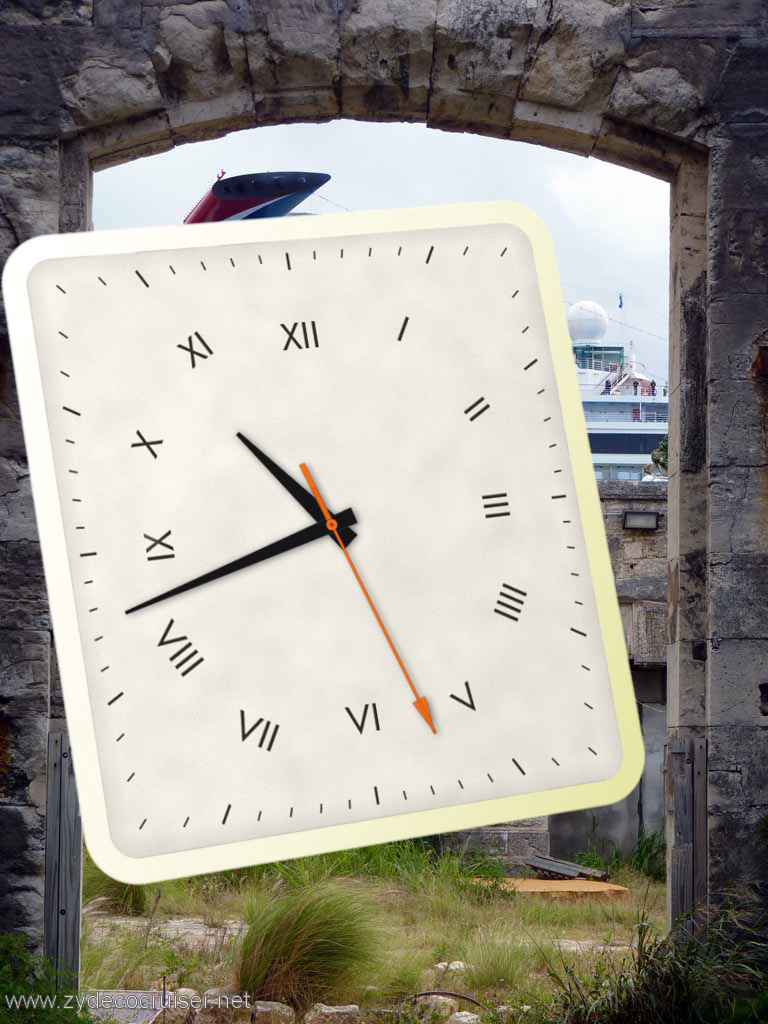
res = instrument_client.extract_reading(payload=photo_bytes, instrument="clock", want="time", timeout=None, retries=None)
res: 10:42:27
